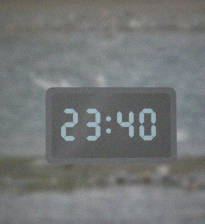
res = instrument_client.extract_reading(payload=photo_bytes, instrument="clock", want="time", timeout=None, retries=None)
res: 23:40
